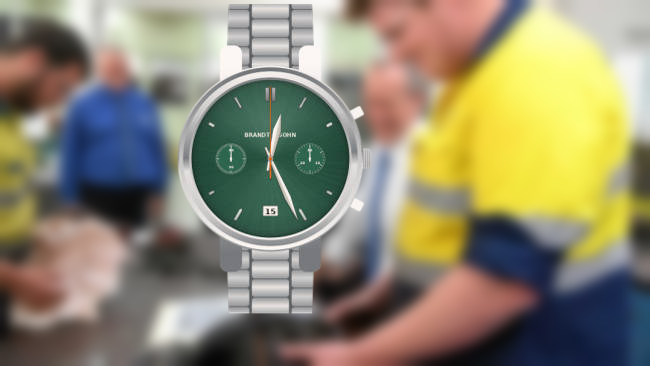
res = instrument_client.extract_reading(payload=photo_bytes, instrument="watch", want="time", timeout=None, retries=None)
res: 12:26
